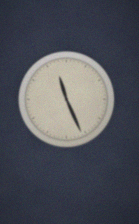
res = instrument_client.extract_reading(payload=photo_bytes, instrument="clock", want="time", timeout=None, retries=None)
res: 11:26
